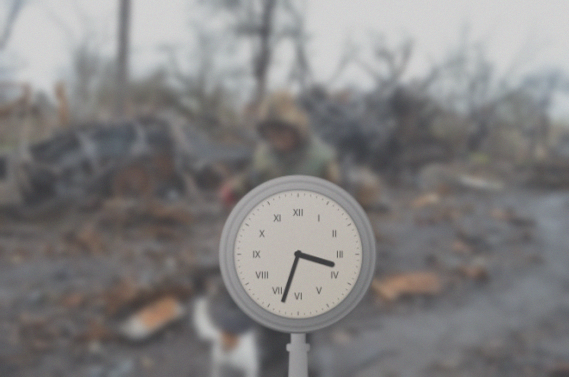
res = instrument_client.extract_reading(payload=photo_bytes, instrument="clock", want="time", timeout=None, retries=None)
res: 3:33
